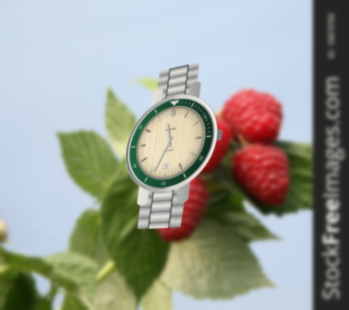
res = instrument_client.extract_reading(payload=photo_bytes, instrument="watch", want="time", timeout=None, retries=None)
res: 11:34
